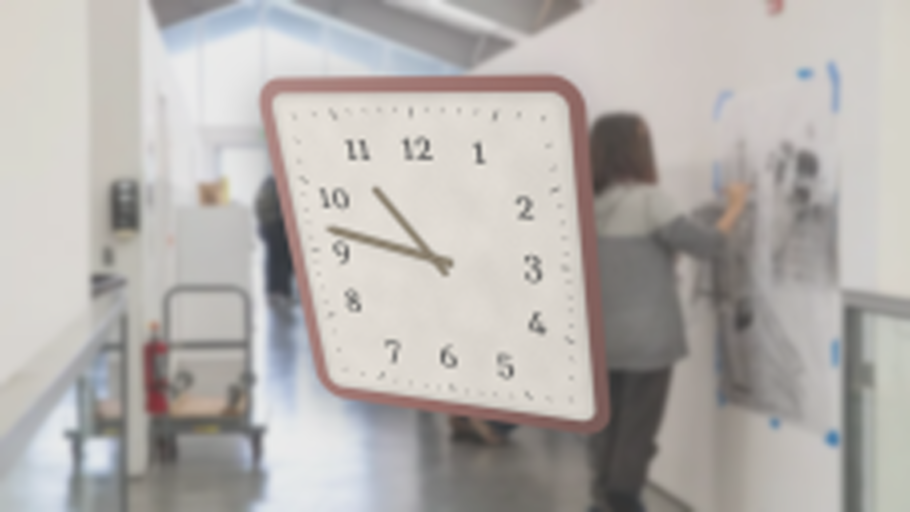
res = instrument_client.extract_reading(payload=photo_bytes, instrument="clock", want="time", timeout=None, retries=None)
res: 10:47
